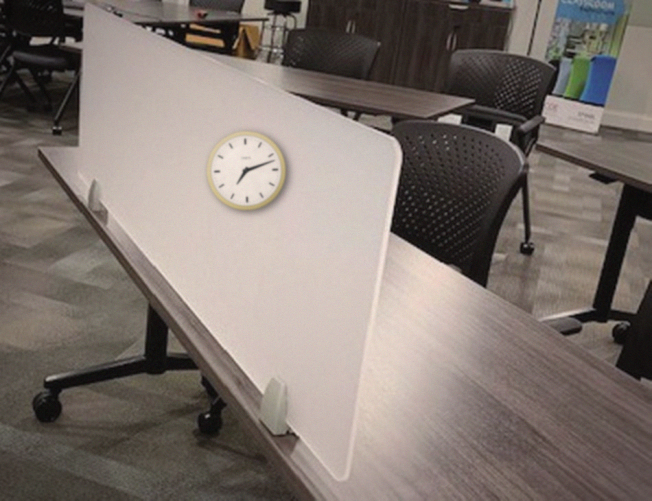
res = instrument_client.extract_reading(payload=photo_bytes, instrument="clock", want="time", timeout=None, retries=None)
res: 7:12
